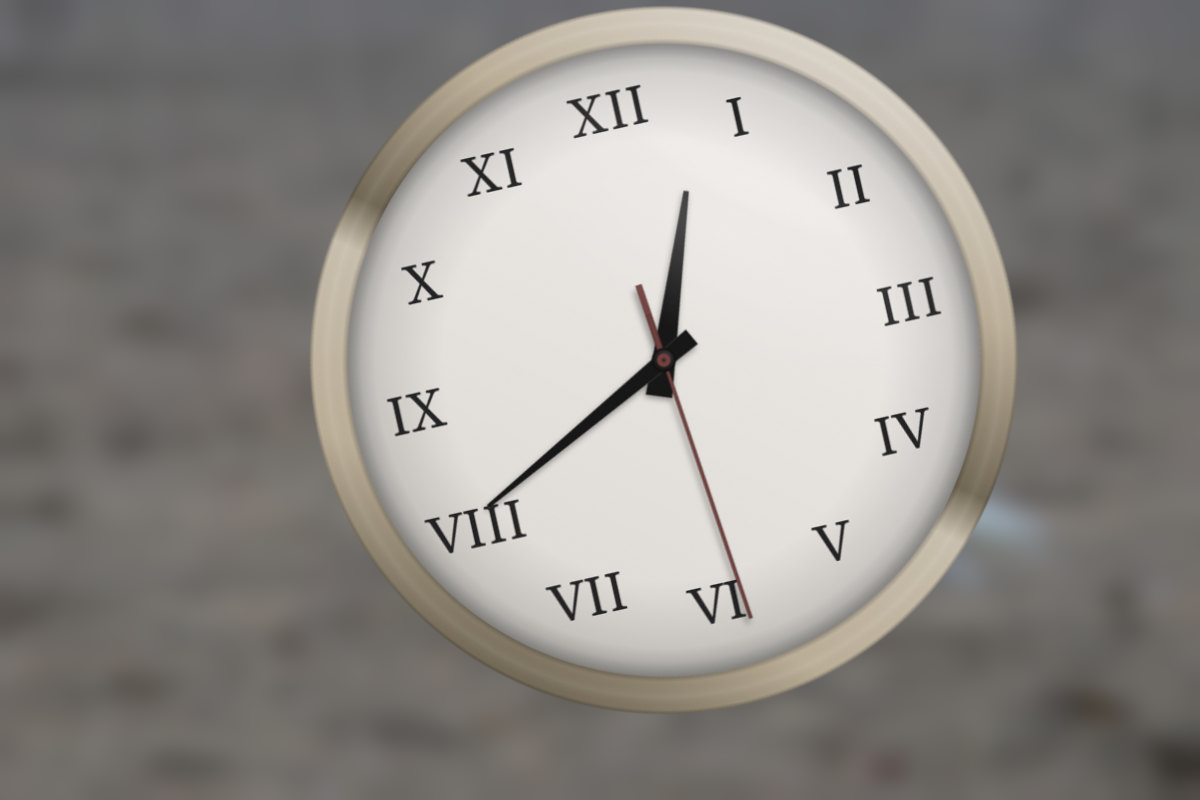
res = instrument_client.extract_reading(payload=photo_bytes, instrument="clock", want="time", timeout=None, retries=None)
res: 12:40:29
